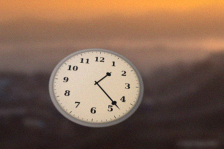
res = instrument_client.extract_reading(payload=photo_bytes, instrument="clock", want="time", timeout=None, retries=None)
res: 1:23
